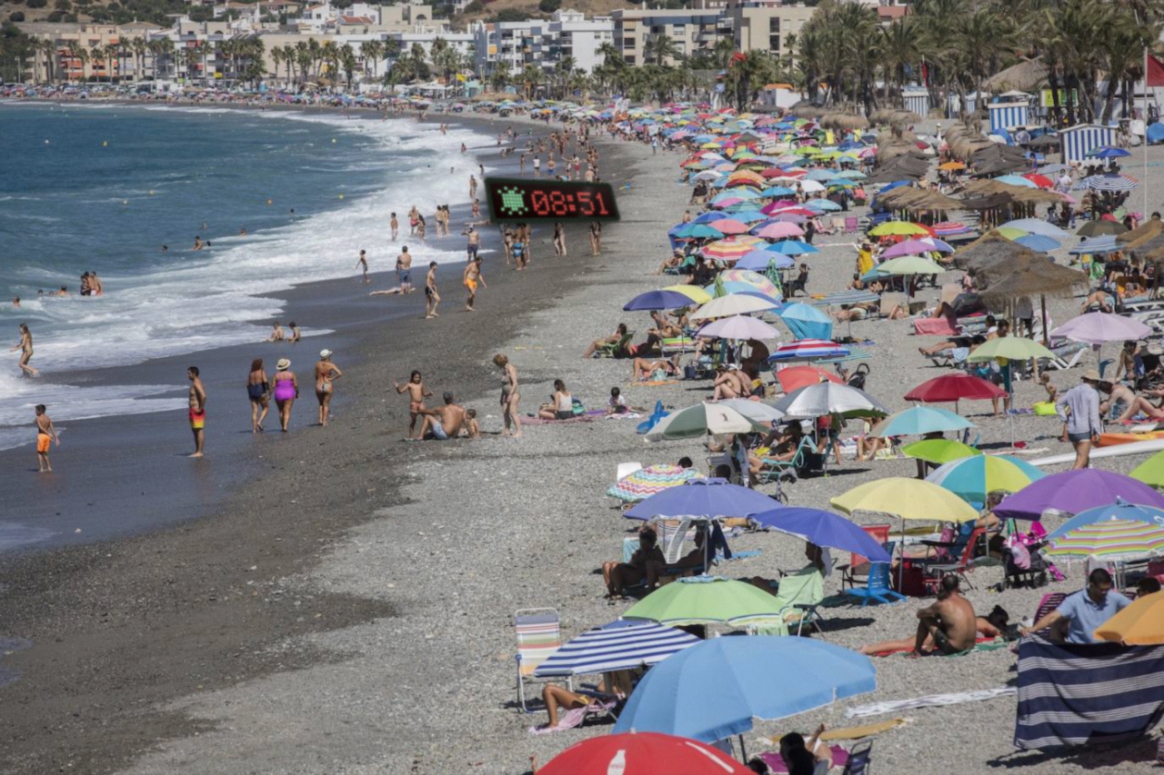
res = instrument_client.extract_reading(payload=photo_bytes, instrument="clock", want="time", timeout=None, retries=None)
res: 8:51
